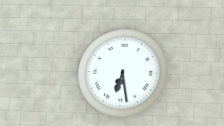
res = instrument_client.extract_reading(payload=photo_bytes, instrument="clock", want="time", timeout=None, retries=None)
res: 6:28
